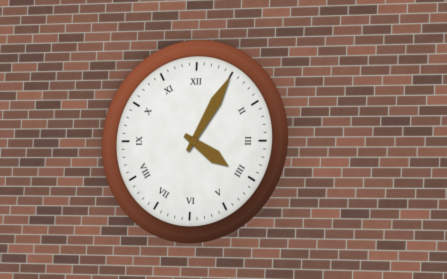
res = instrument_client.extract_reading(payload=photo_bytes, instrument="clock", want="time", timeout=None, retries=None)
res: 4:05
